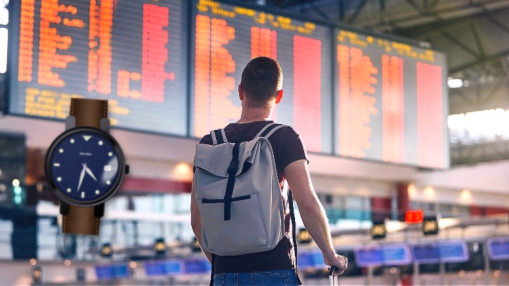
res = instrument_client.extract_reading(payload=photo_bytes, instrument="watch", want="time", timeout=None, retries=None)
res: 4:32
